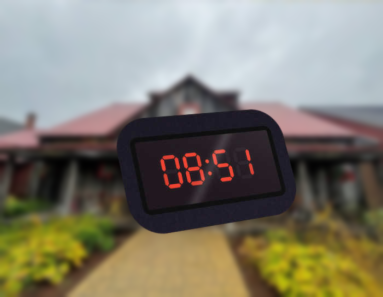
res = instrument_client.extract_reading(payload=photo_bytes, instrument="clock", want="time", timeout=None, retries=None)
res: 8:51
